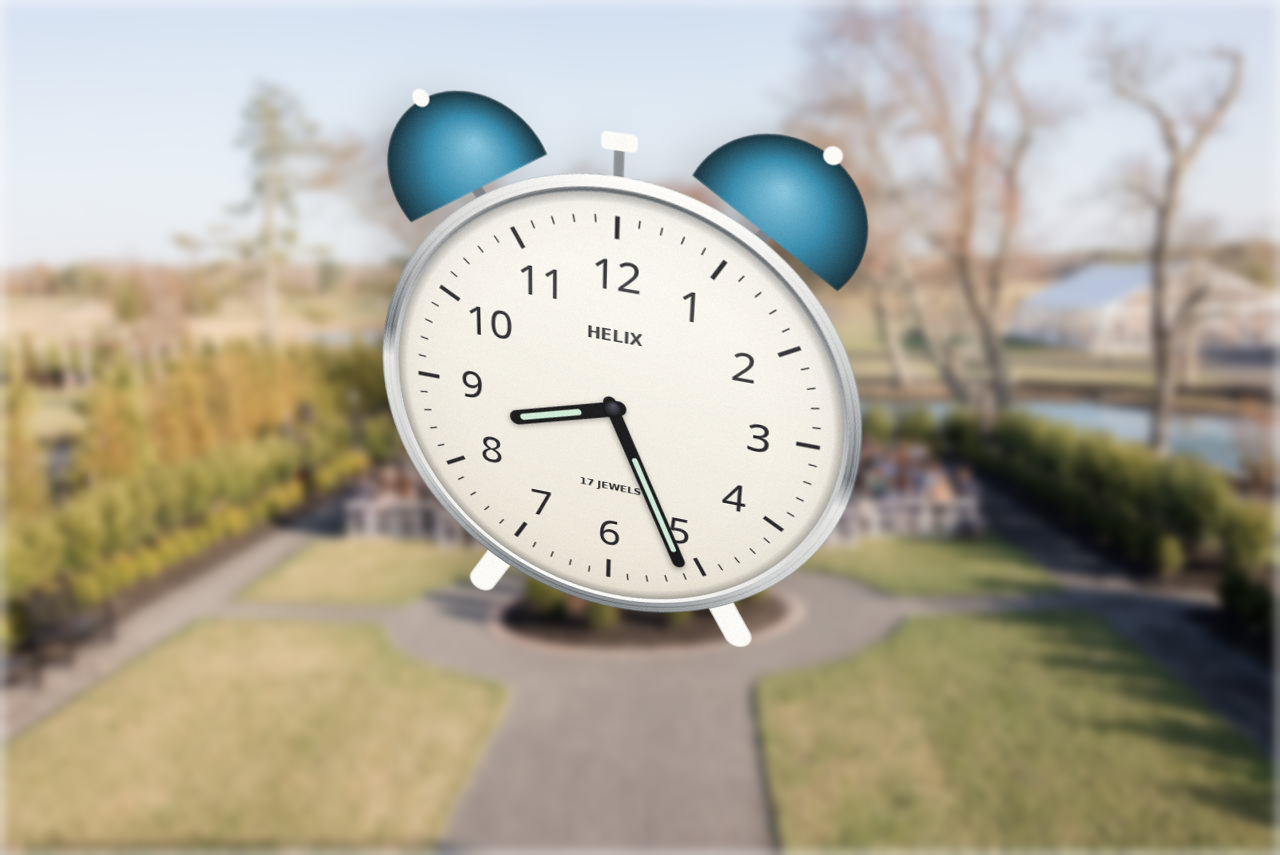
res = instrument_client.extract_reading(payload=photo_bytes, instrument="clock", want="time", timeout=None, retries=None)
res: 8:26
